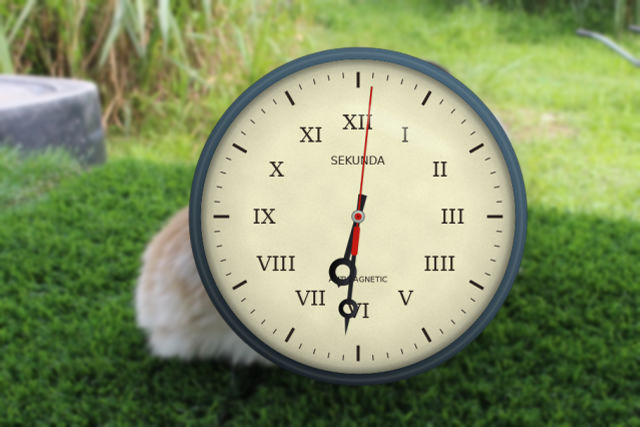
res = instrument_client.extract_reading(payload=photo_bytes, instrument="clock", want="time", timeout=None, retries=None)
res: 6:31:01
